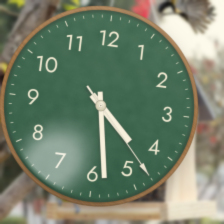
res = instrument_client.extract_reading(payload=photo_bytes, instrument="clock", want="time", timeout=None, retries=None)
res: 4:28:23
